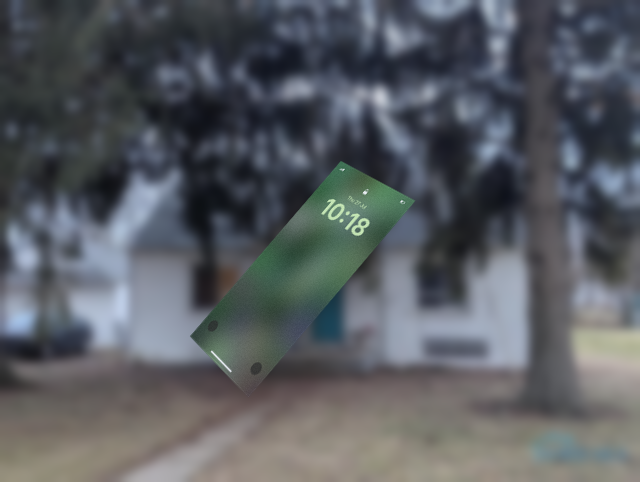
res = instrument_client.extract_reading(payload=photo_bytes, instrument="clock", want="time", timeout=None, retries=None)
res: 10:18
